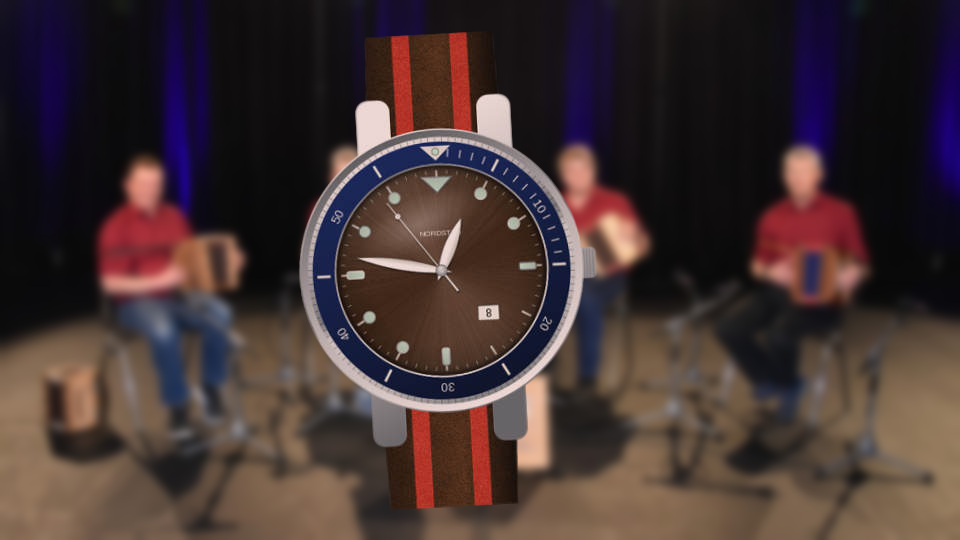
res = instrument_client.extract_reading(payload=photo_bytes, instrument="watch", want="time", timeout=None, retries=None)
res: 12:46:54
